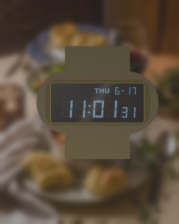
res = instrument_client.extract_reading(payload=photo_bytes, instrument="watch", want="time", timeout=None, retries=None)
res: 11:01:31
